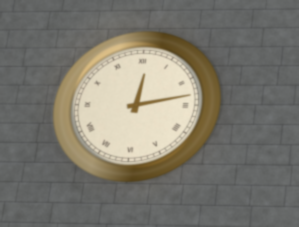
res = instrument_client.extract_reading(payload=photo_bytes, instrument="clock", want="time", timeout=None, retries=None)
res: 12:13
